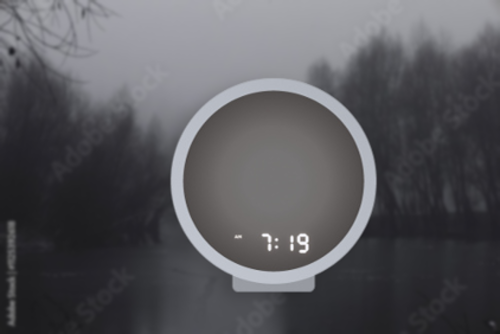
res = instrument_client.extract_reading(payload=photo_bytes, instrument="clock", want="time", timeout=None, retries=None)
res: 7:19
